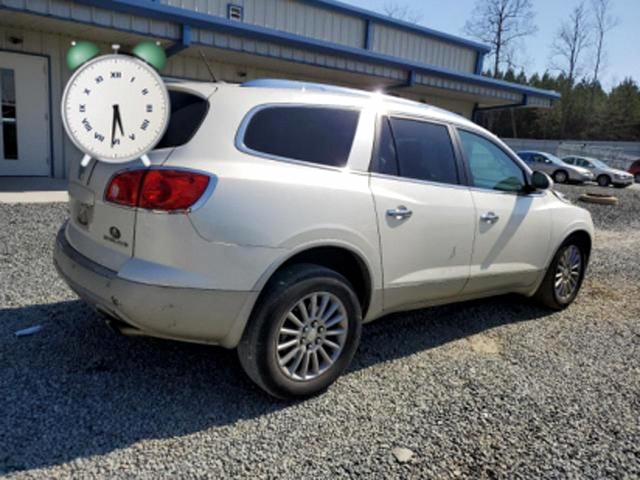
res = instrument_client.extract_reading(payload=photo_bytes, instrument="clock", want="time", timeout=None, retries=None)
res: 5:31
